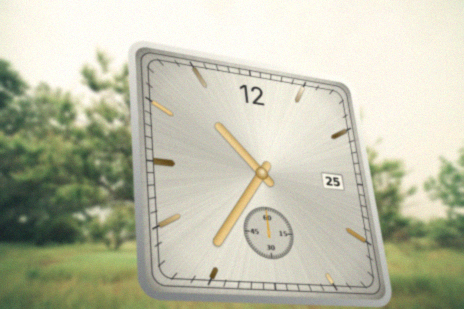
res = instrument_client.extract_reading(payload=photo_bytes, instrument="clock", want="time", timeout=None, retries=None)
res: 10:36
